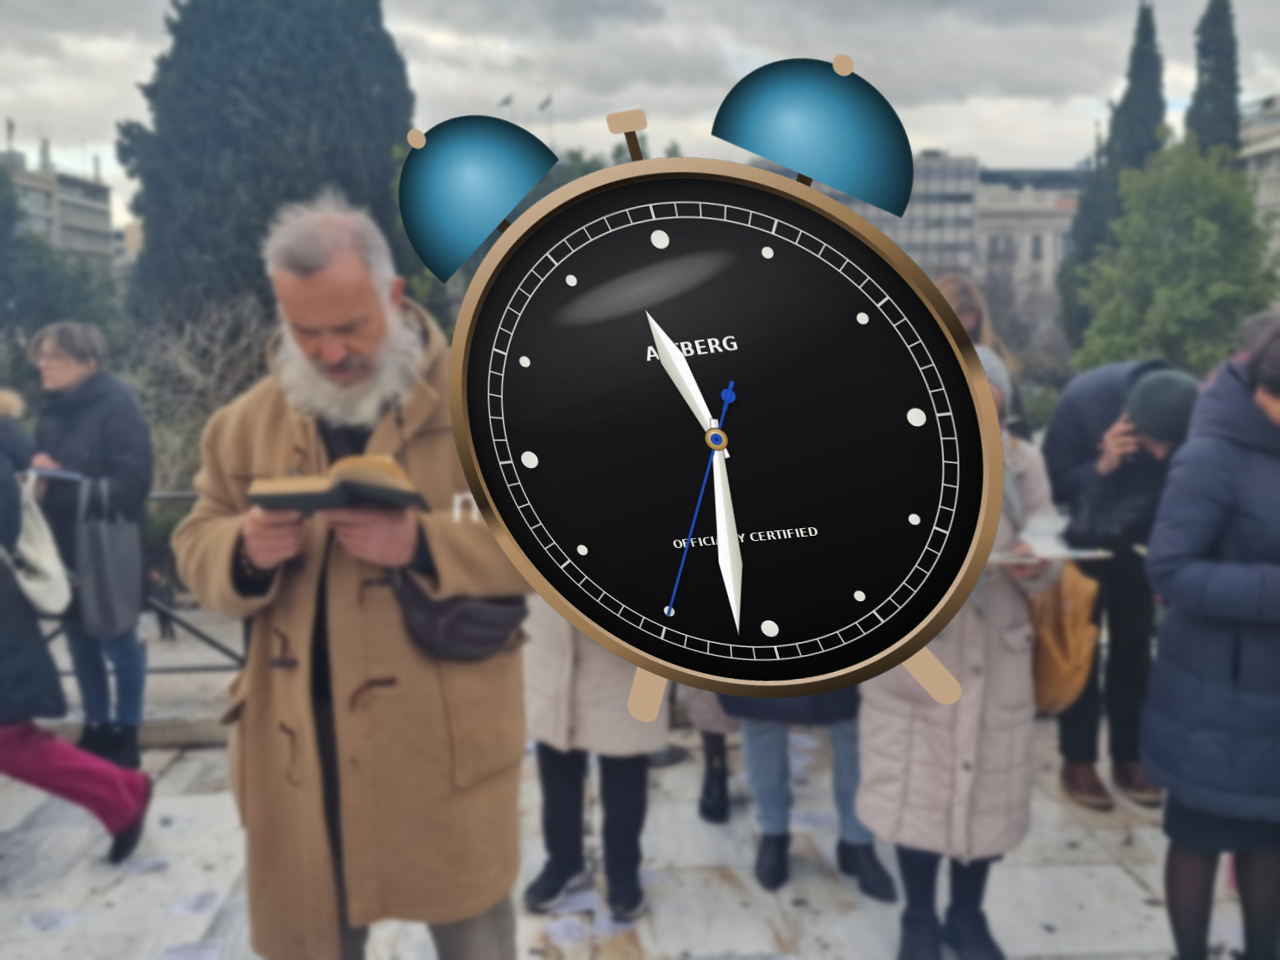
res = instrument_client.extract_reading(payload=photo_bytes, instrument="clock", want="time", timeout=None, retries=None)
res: 11:31:35
